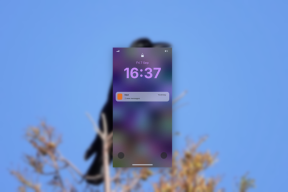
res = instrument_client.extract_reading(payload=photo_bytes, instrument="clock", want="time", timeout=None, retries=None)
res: 16:37
